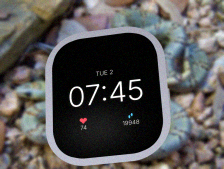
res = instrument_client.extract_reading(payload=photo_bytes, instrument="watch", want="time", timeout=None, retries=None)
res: 7:45
